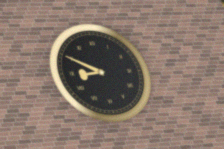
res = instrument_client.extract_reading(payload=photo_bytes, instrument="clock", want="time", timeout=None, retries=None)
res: 8:50
